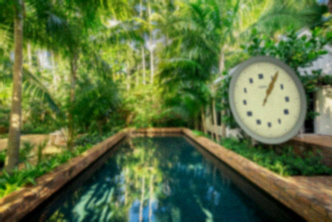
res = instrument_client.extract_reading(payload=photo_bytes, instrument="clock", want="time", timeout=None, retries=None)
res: 1:06
